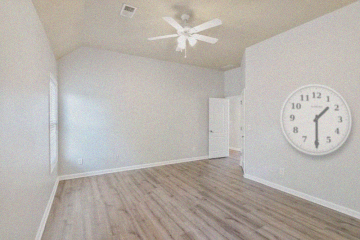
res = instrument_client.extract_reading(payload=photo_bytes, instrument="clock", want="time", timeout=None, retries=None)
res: 1:30
